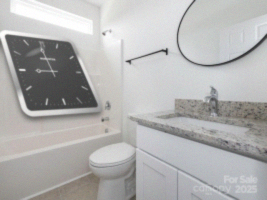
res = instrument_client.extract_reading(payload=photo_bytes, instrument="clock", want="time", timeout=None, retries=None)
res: 8:59
